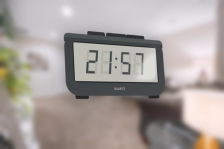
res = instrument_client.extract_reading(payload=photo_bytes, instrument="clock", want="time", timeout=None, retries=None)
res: 21:57
